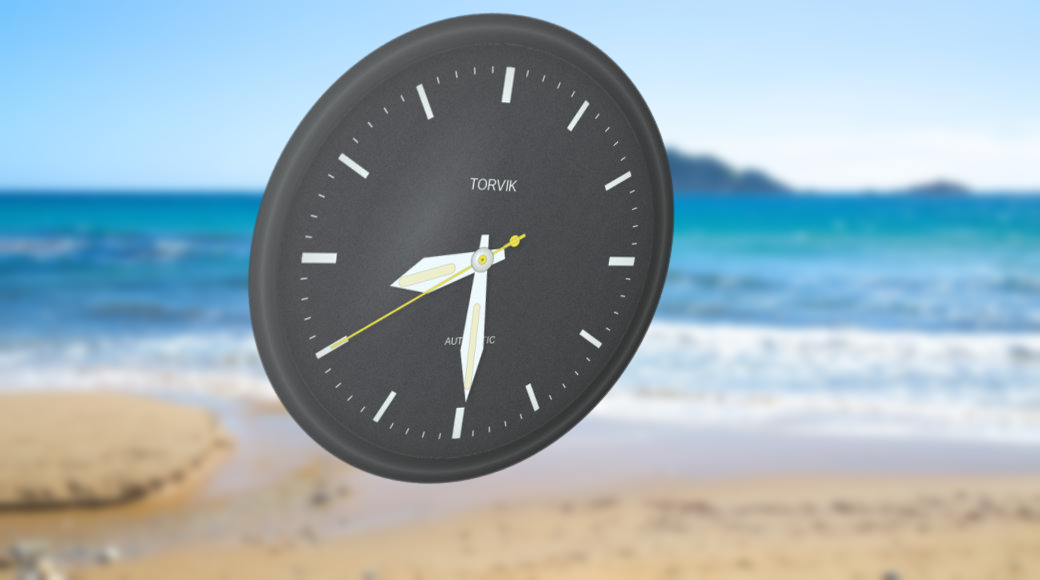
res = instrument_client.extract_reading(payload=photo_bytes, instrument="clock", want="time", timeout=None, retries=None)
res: 8:29:40
